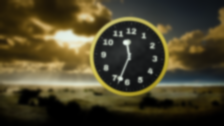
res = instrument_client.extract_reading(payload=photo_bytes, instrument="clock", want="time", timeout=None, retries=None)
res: 11:33
